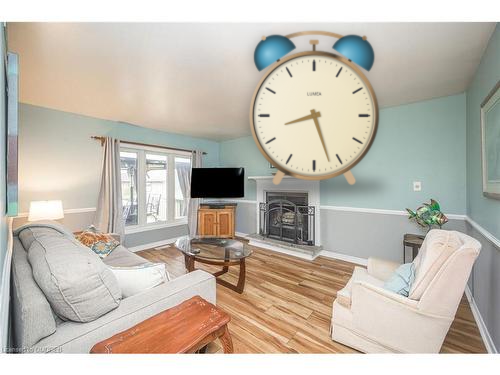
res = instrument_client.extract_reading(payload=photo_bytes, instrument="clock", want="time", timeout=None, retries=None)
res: 8:27
